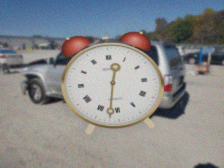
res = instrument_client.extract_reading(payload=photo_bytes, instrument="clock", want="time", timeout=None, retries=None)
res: 12:32
